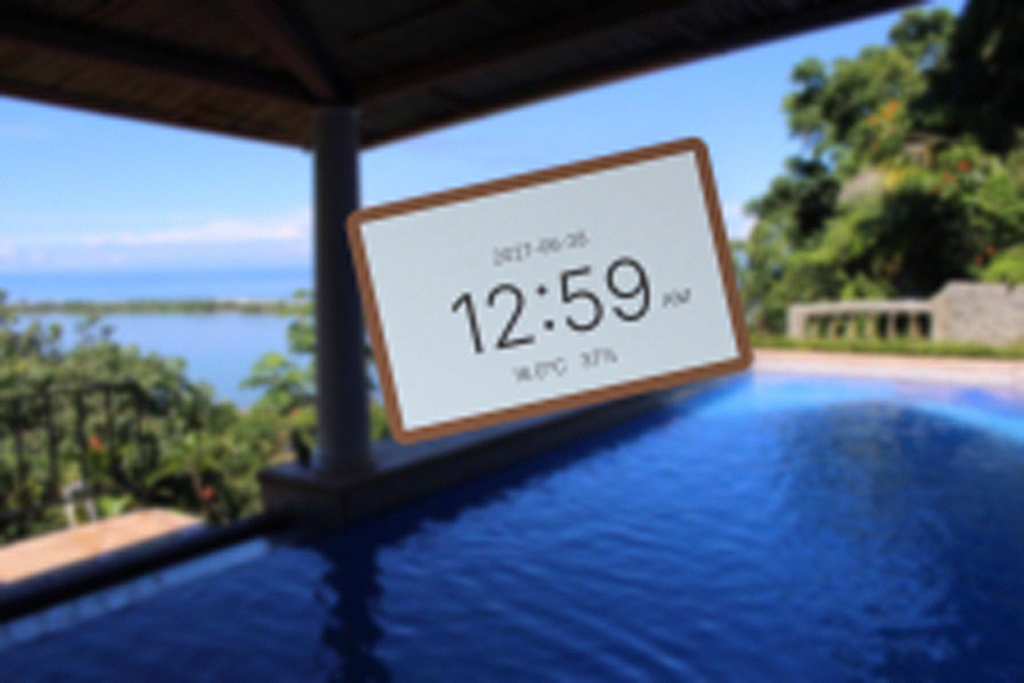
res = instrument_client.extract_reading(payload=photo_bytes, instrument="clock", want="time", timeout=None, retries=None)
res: 12:59
